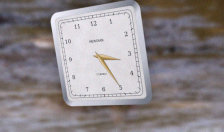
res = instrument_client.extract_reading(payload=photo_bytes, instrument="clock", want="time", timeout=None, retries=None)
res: 3:25
